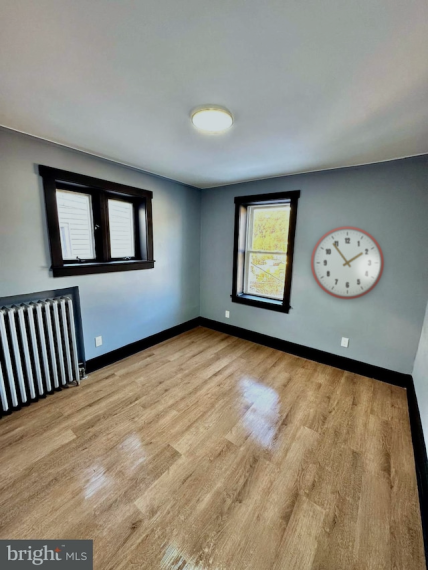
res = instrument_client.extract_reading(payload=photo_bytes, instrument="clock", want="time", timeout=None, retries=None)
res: 1:54
